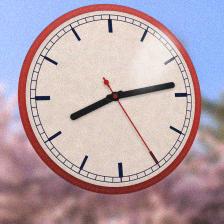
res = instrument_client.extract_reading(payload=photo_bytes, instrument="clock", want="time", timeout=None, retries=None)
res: 8:13:25
